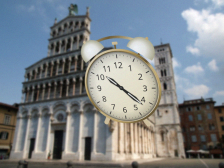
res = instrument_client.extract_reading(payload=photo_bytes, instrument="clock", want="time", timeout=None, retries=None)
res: 10:22
